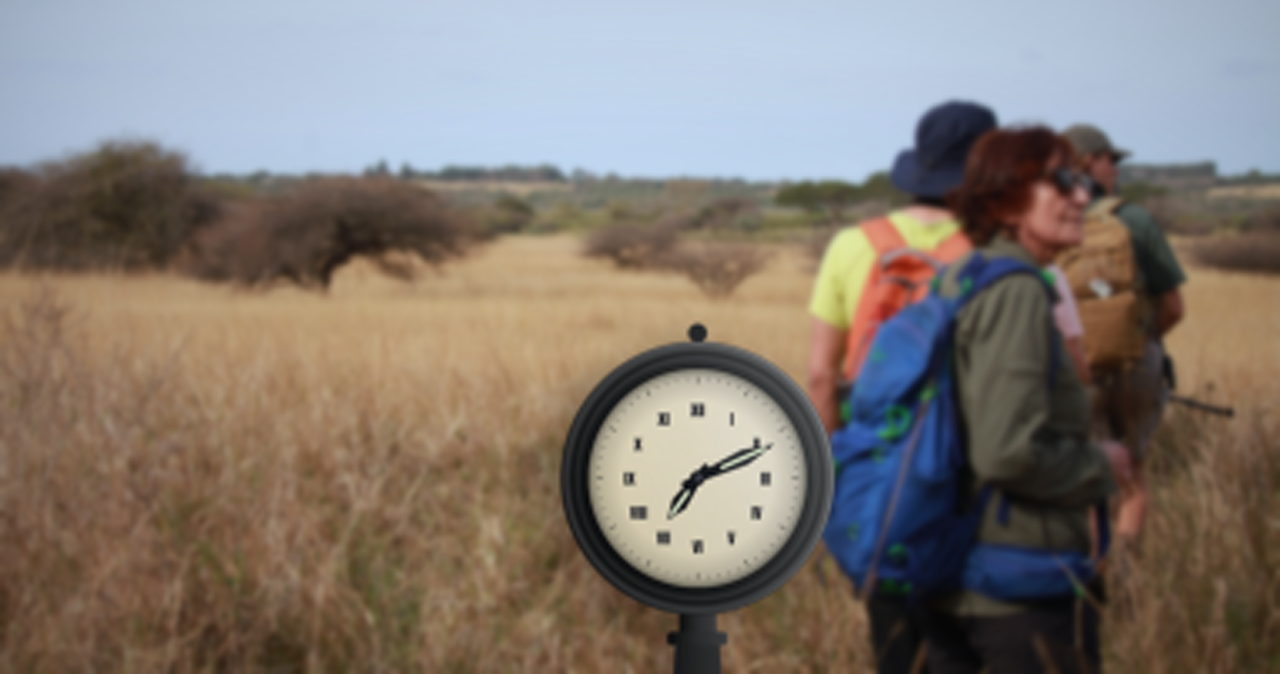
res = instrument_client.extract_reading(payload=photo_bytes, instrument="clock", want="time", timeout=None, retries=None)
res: 7:11
